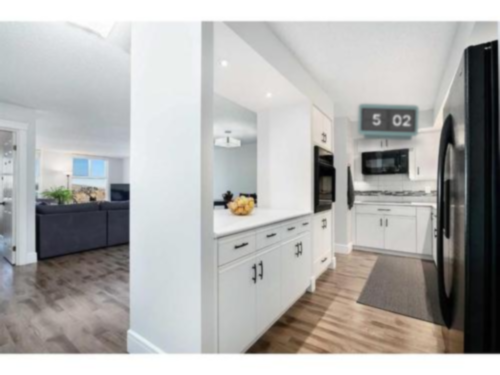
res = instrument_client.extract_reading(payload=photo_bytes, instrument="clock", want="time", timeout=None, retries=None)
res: 5:02
